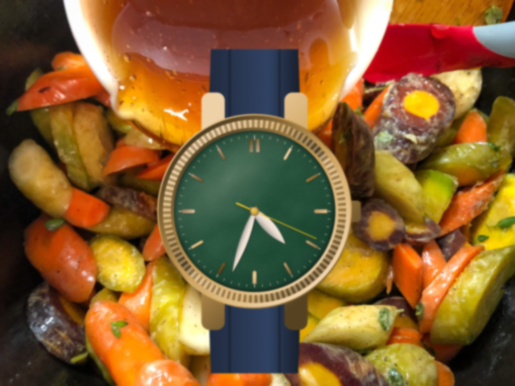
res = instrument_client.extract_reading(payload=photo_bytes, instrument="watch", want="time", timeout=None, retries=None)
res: 4:33:19
